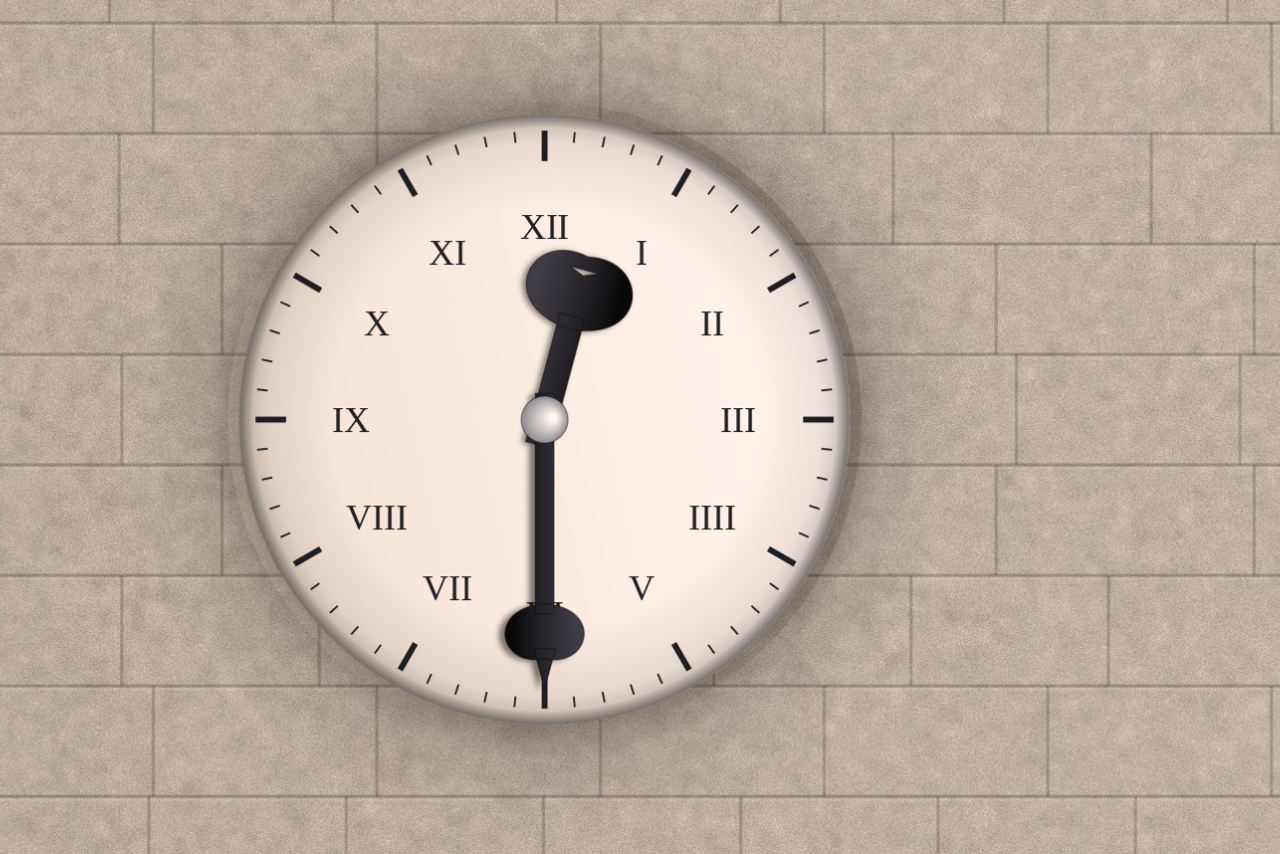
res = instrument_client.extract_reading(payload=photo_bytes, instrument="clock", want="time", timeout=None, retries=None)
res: 12:30
